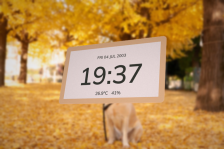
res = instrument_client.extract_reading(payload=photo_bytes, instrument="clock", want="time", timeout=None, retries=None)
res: 19:37
